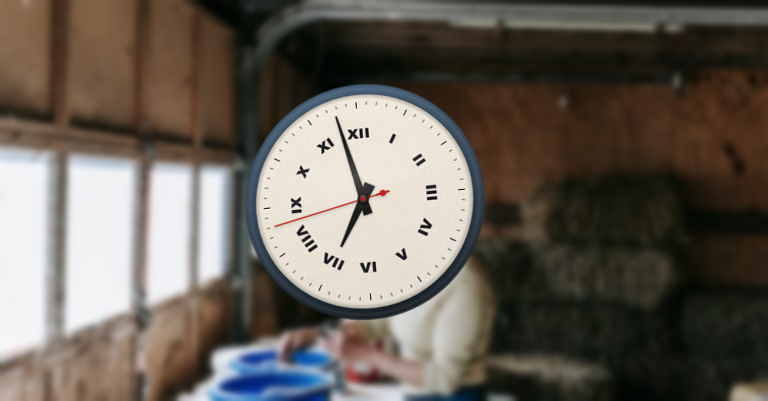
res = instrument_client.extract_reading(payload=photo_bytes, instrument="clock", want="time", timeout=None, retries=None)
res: 6:57:43
